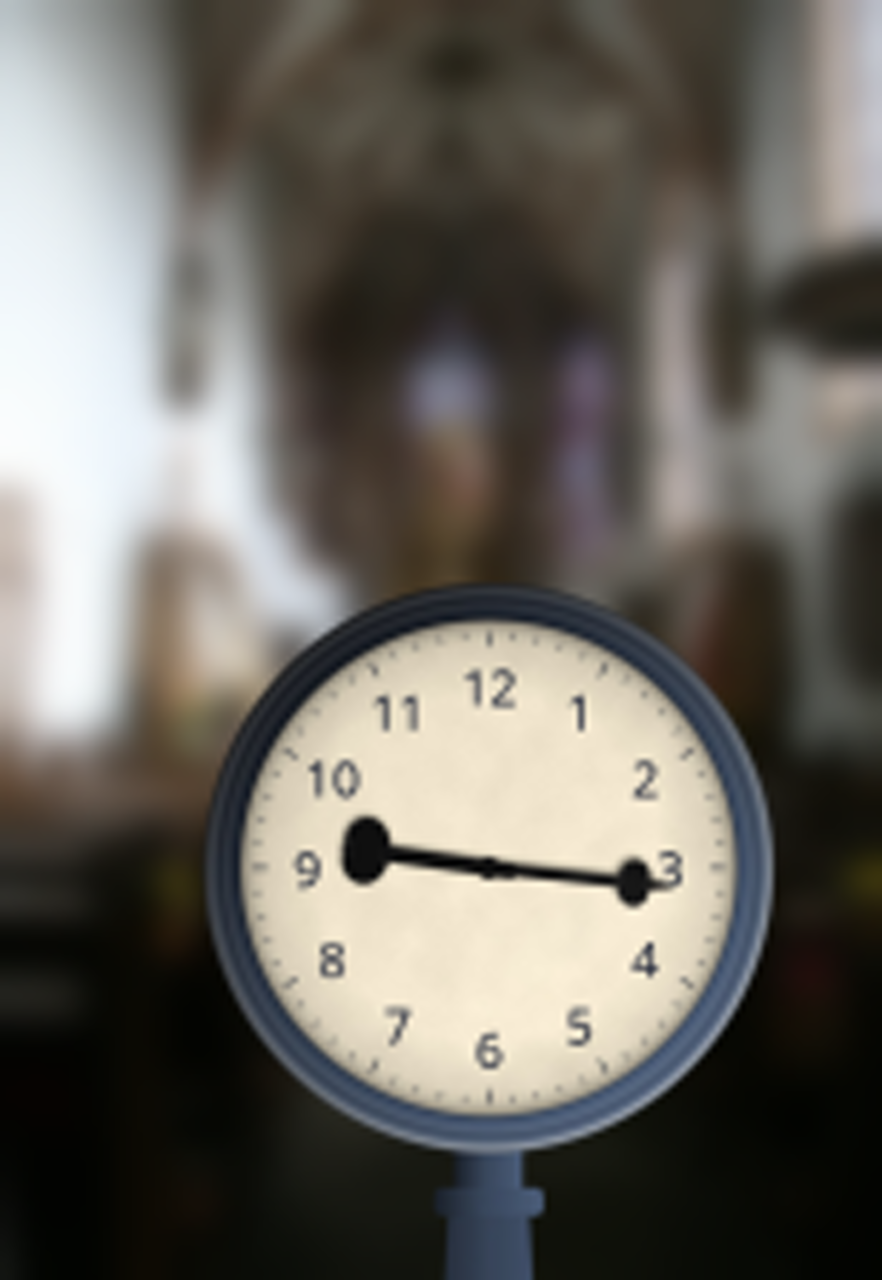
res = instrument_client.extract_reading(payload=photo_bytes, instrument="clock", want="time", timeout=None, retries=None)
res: 9:16
